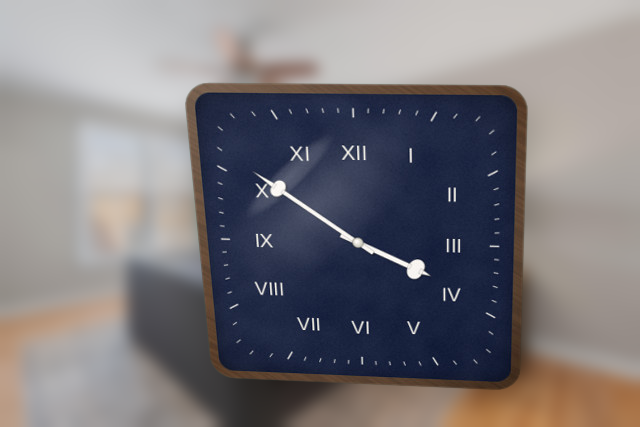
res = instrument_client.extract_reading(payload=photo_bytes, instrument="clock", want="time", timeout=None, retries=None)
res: 3:51
